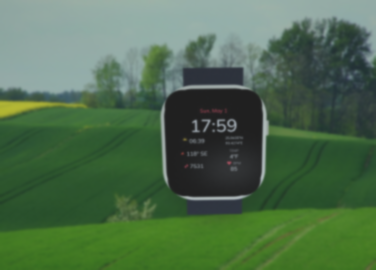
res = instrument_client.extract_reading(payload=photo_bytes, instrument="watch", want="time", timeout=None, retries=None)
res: 17:59
